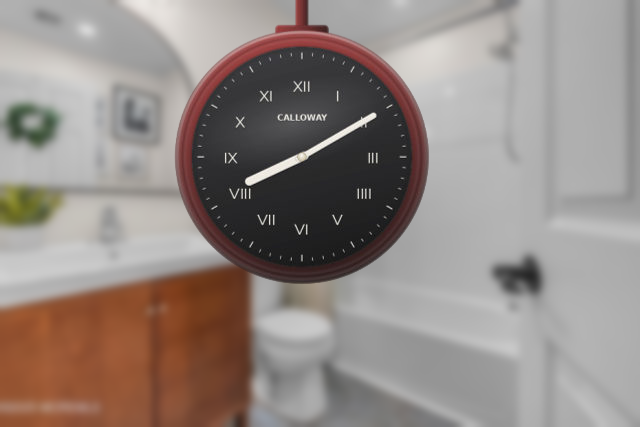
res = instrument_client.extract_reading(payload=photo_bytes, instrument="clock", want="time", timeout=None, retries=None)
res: 8:10
